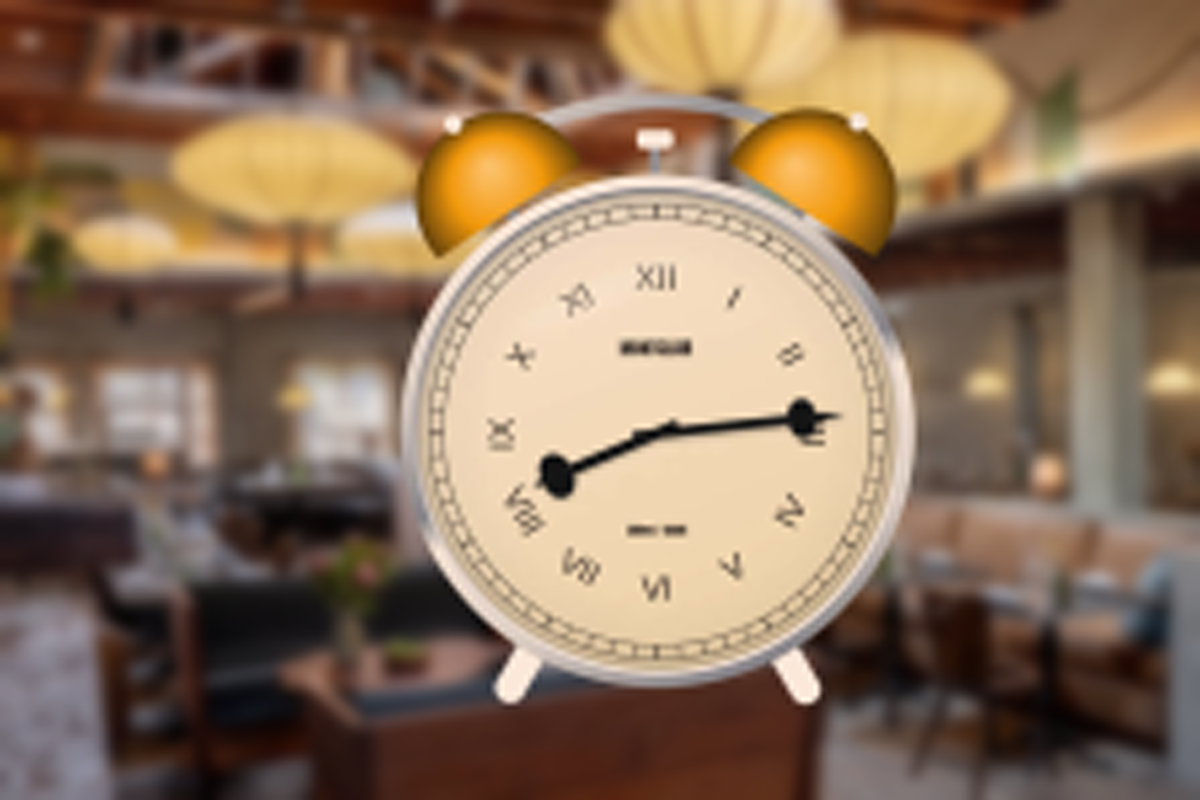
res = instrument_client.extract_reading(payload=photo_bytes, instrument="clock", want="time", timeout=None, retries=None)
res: 8:14
